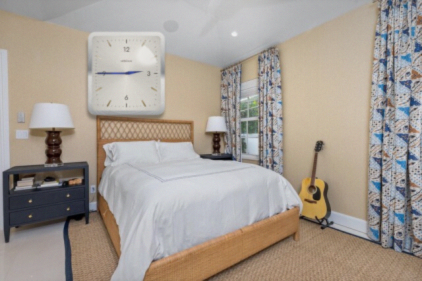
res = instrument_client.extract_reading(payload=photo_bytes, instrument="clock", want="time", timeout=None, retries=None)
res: 2:45
